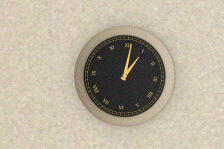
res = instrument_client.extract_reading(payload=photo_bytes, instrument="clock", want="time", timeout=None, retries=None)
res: 1:01
